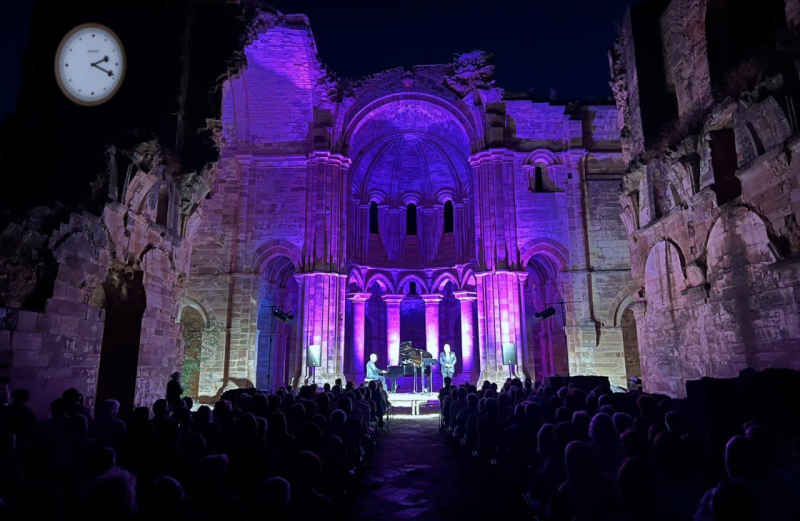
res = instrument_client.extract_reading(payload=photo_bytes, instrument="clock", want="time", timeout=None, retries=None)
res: 2:19
